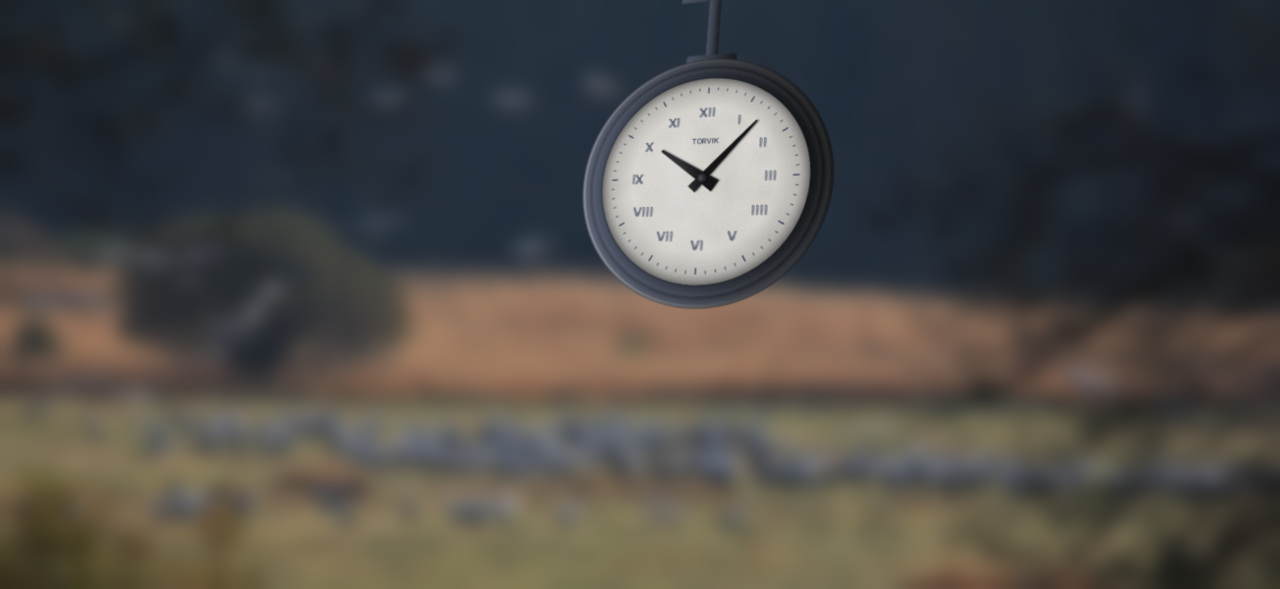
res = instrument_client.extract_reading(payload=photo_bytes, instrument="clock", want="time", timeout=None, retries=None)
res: 10:07
